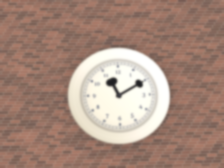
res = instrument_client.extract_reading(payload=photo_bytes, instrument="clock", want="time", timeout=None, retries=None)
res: 11:10
